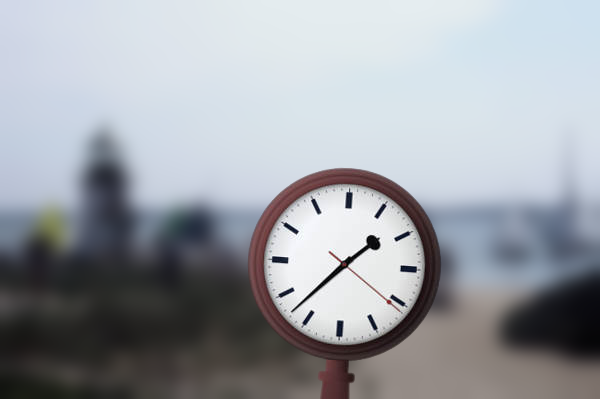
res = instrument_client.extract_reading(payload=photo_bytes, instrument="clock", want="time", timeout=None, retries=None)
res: 1:37:21
